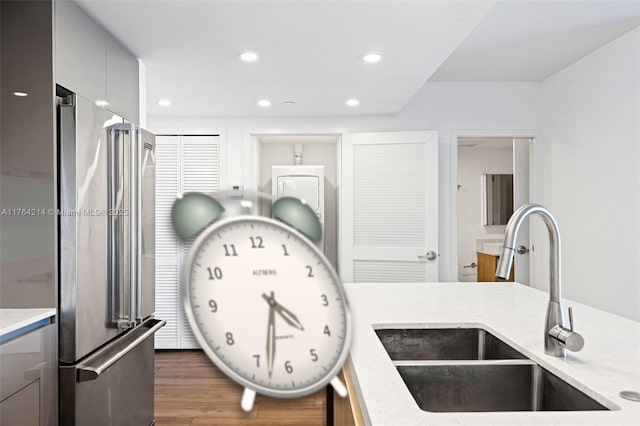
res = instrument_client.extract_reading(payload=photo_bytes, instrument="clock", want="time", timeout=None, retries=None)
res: 4:33
